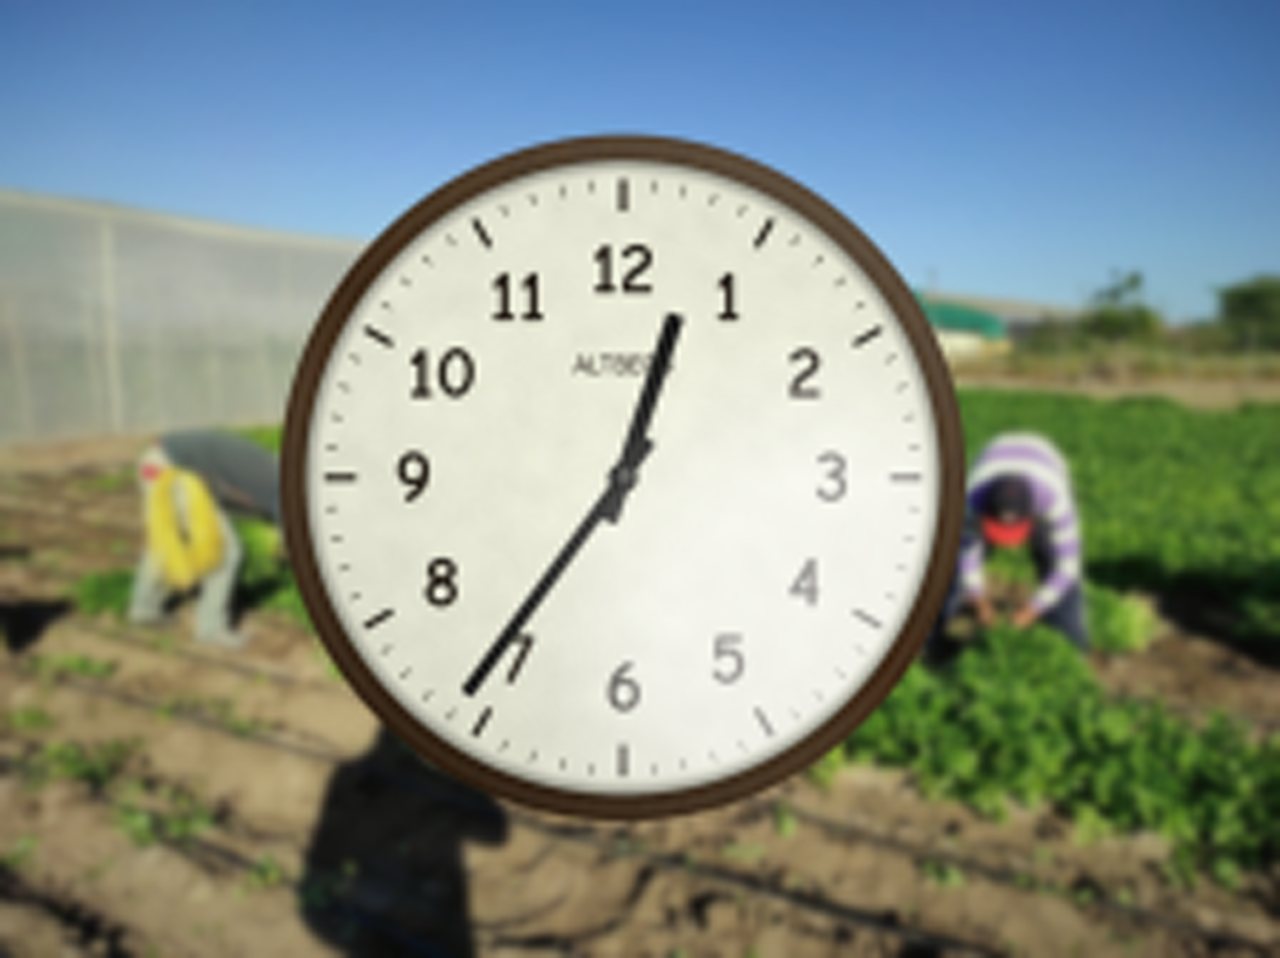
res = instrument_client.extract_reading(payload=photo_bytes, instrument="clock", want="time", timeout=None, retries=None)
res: 12:36
